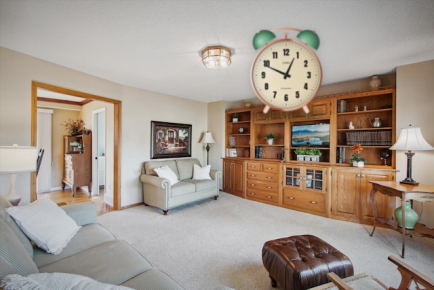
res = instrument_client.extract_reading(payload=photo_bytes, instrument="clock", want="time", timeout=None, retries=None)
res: 12:49
